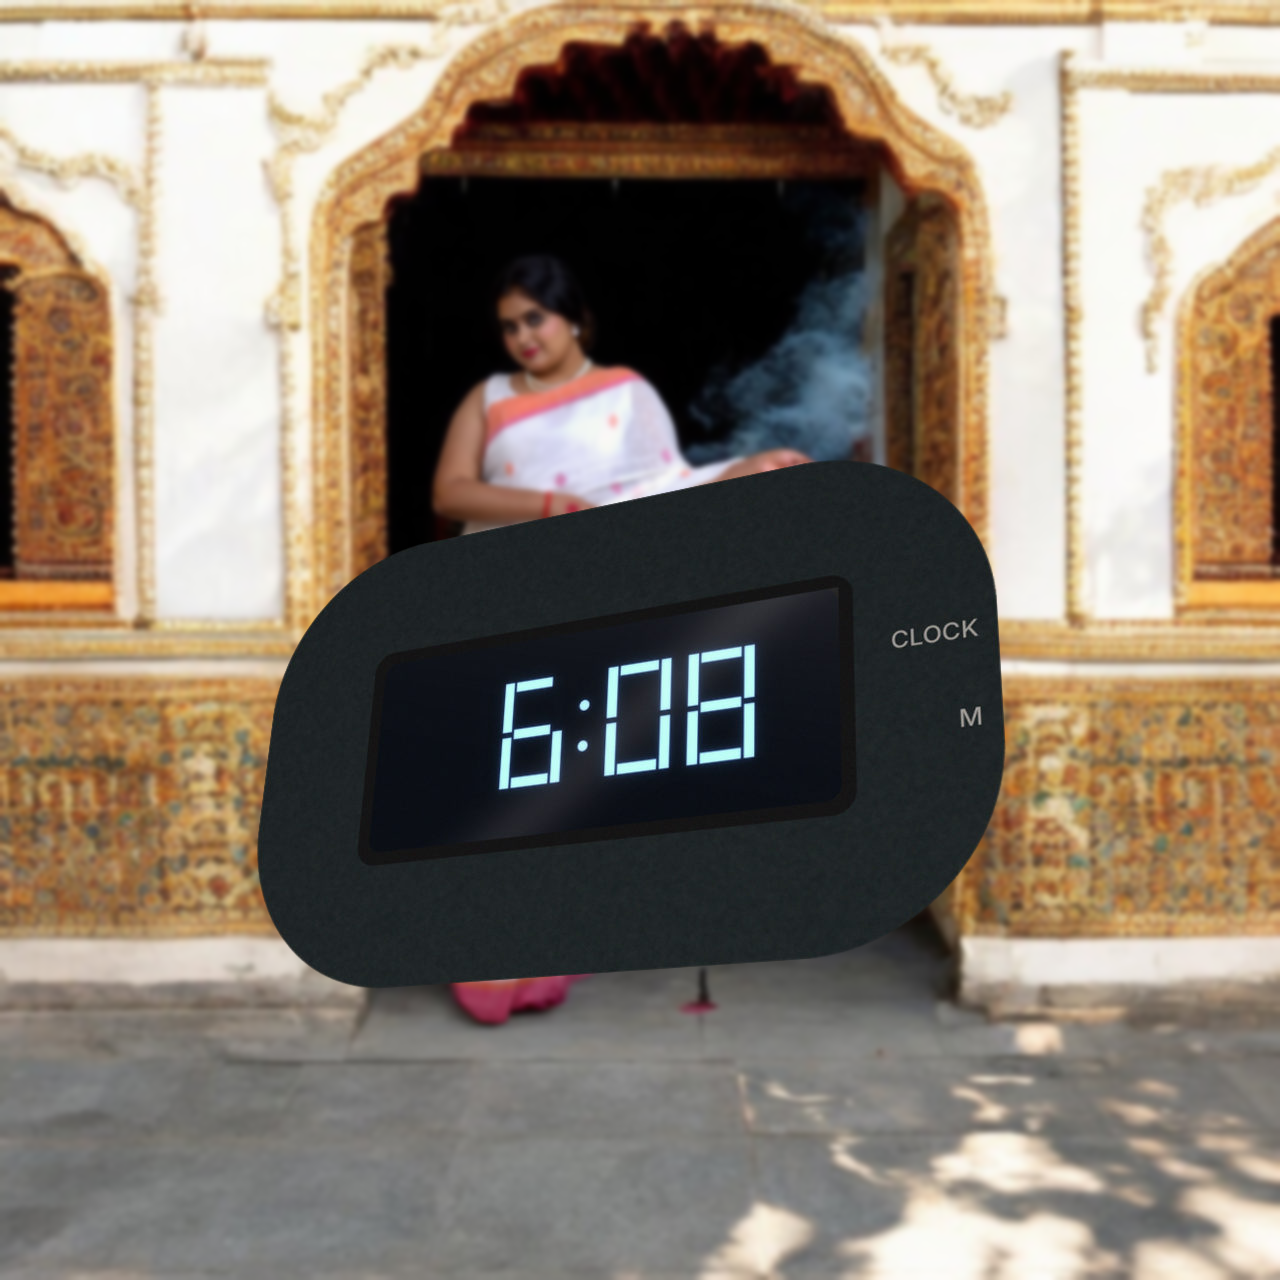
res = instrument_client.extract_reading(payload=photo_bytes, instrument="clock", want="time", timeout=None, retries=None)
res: 6:08
